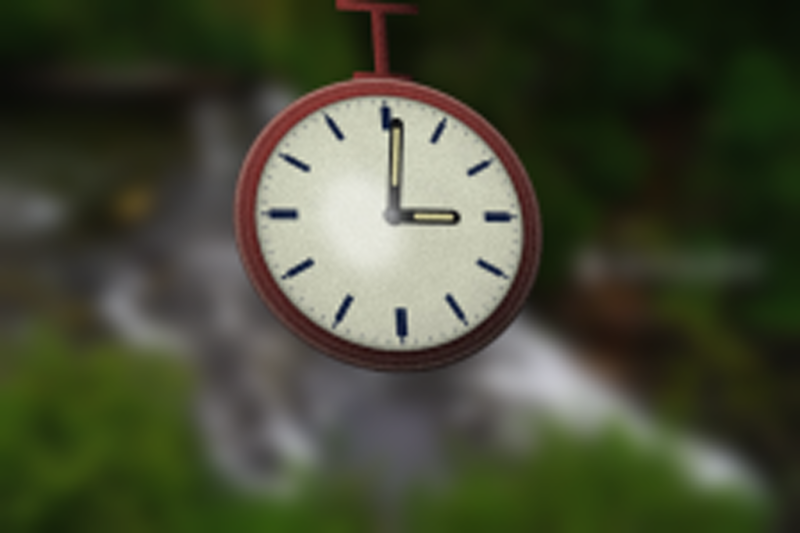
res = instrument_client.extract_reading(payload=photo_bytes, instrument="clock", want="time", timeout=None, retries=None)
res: 3:01
